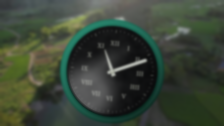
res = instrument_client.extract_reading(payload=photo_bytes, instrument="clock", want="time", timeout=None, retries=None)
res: 11:11
